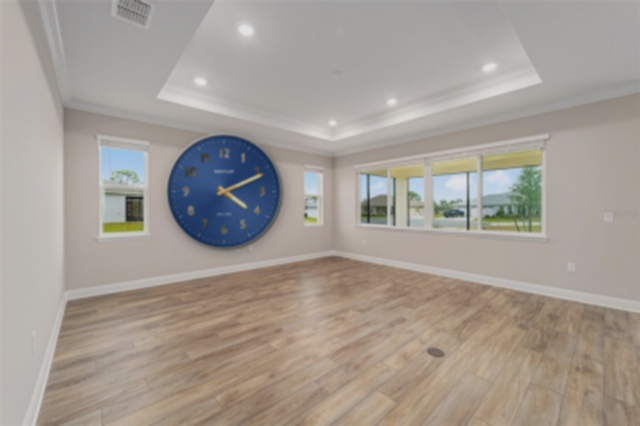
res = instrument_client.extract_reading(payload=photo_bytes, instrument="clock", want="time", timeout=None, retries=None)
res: 4:11
